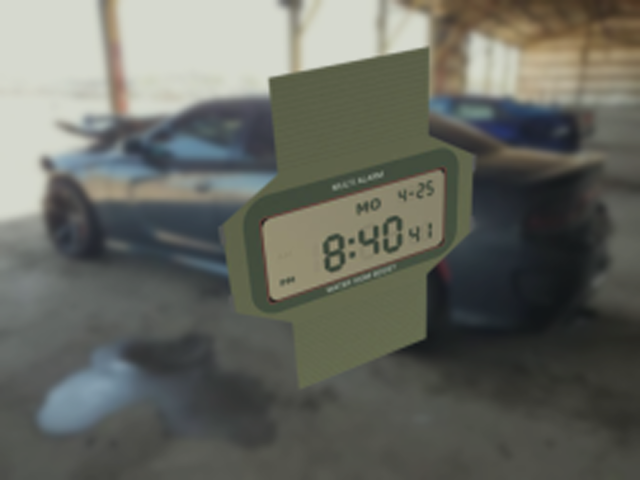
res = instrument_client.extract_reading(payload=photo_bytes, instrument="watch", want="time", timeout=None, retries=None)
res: 8:40:41
